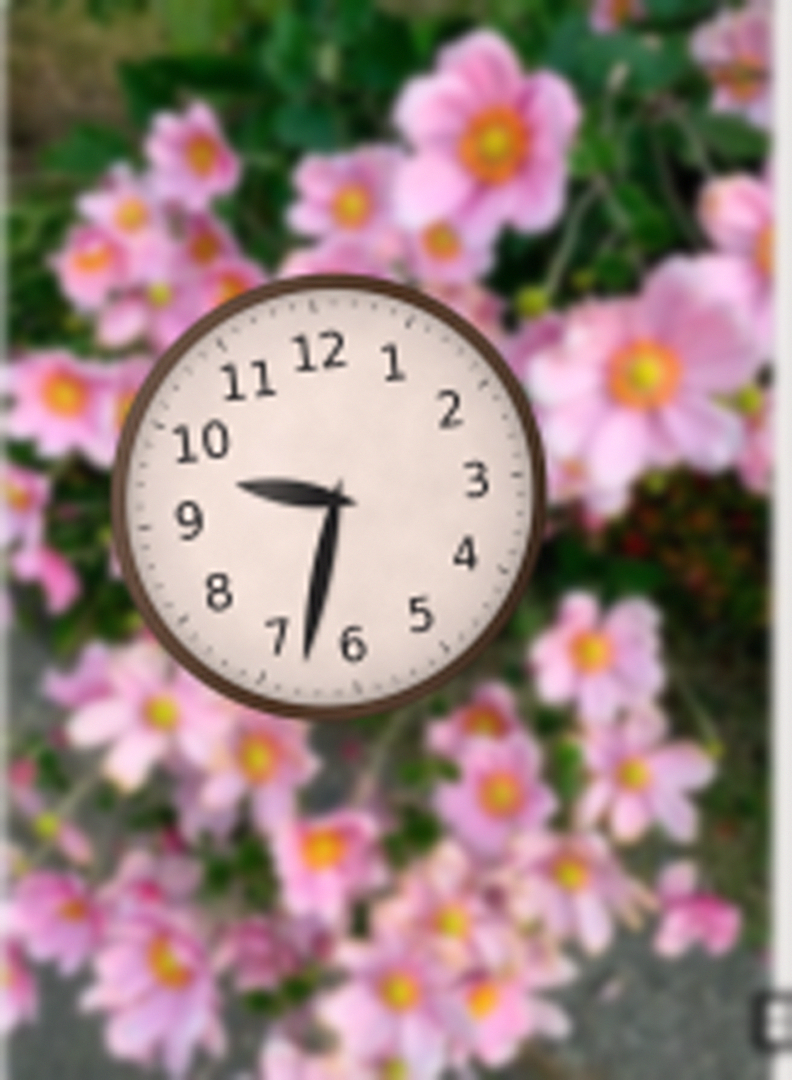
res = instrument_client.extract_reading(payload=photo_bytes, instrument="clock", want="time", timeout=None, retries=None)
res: 9:33
